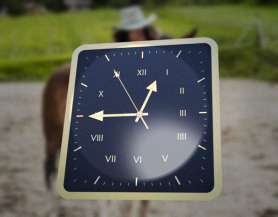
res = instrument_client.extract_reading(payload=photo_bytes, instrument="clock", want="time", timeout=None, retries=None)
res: 12:44:55
